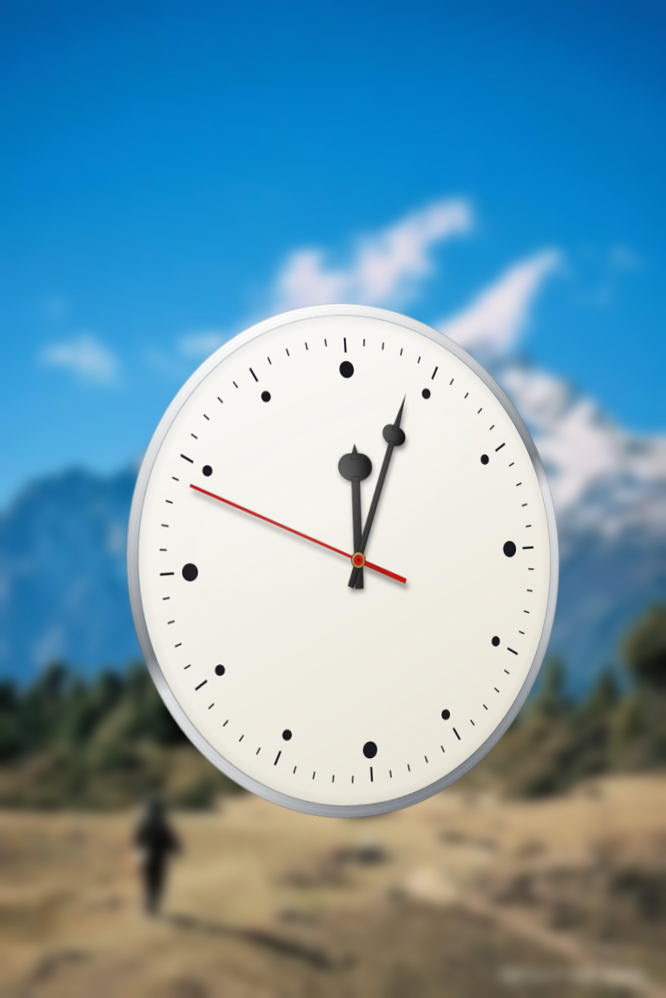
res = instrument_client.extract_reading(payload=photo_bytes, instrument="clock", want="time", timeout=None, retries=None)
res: 12:03:49
